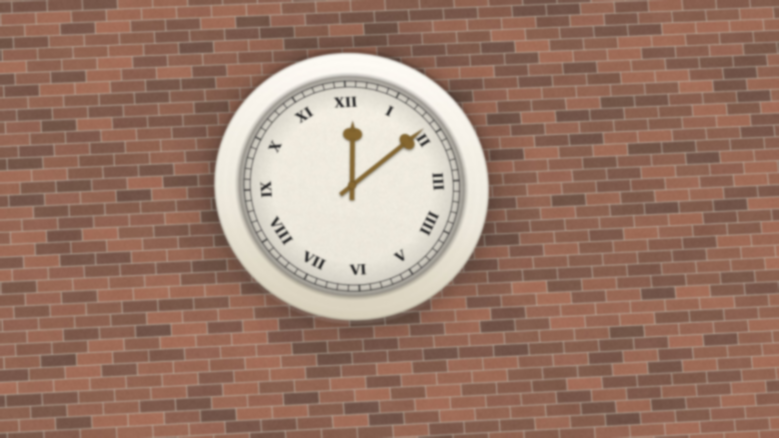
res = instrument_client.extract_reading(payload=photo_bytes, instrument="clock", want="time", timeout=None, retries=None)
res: 12:09
